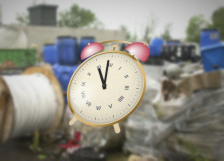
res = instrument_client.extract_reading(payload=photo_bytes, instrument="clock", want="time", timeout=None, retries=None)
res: 10:59
